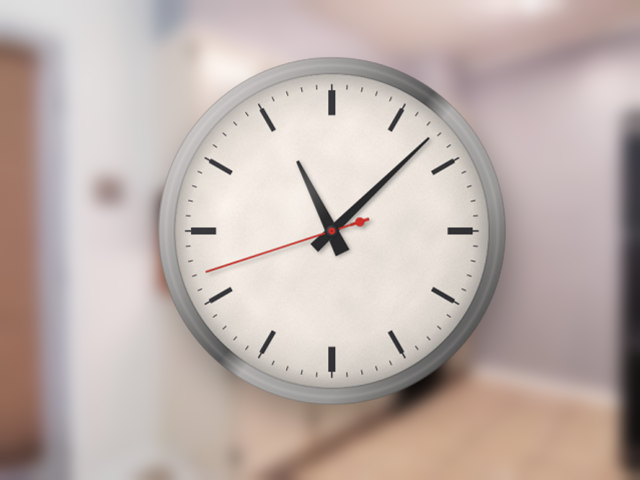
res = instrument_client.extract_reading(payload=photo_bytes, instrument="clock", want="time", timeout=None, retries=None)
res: 11:07:42
